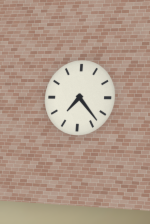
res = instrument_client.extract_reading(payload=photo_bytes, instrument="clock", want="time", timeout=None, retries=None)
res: 7:23
